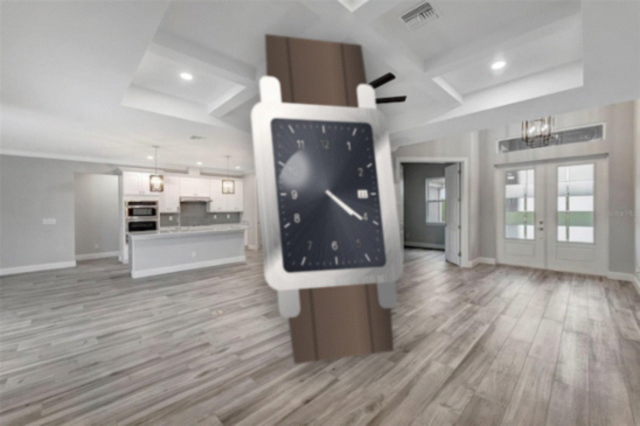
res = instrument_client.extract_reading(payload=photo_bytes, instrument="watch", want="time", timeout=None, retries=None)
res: 4:21
